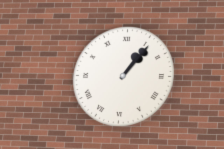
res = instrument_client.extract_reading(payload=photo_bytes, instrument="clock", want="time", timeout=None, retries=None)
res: 1:06
